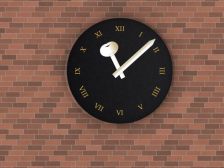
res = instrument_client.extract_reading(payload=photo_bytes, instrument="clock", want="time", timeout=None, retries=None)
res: 11:08
